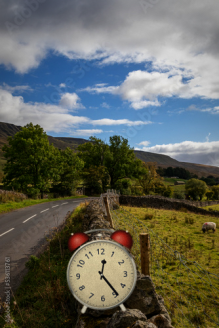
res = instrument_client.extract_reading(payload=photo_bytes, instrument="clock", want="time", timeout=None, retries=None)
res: 12:24
